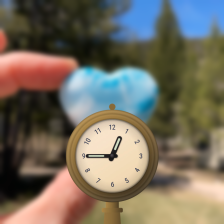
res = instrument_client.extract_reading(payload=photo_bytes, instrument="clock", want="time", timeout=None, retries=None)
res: 12:45
